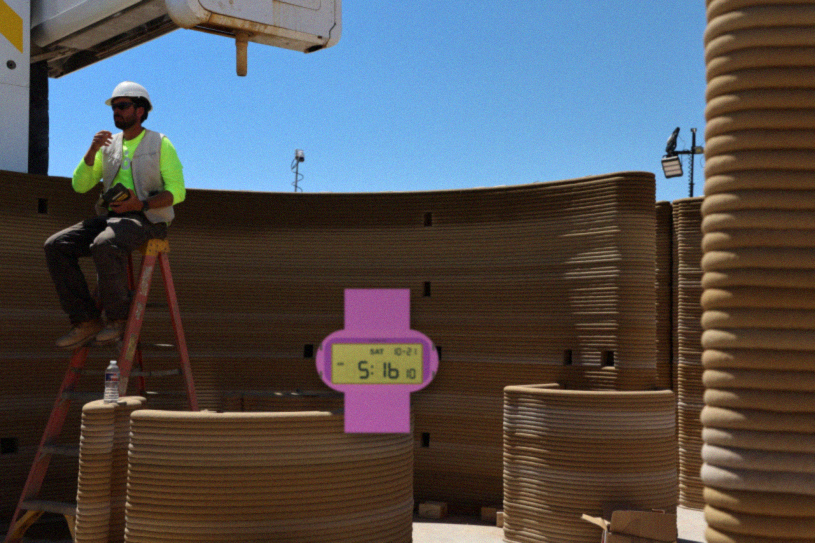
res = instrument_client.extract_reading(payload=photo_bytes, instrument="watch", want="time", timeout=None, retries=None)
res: 5:16
